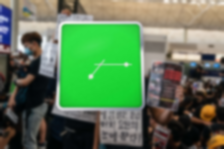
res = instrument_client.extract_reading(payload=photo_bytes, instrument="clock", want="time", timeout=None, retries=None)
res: 7:15
